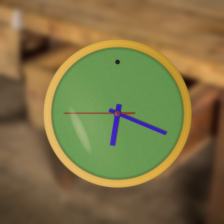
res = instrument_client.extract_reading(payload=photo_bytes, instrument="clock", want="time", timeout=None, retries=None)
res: 6:18:45
